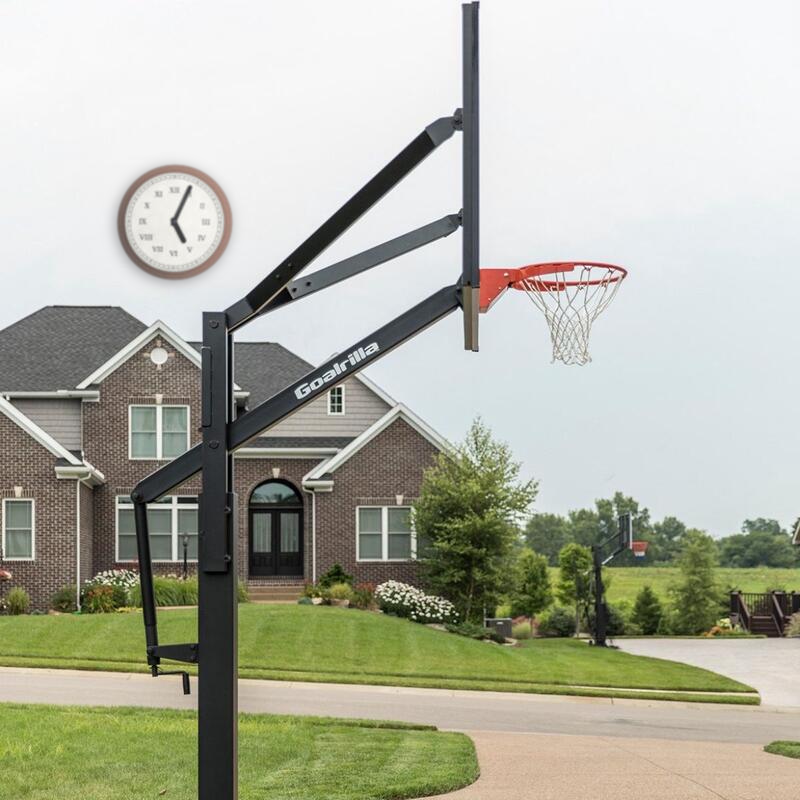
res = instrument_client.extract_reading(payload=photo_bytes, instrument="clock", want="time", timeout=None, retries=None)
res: 5:04
